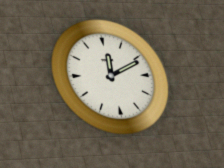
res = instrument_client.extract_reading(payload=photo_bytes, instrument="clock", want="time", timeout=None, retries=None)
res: 12:11
